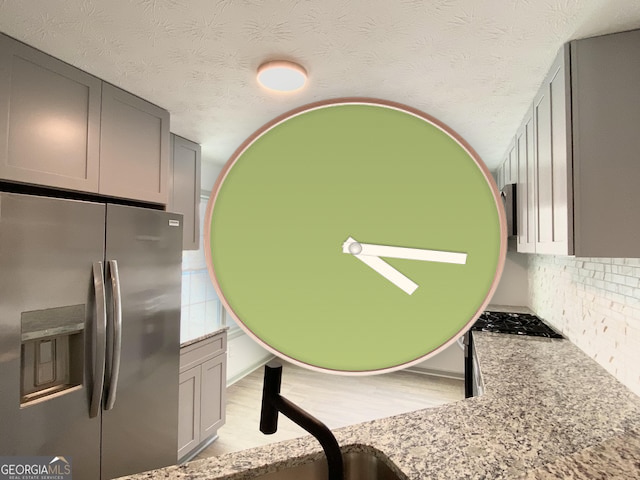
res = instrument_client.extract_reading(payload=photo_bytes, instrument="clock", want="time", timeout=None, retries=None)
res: 4:16
